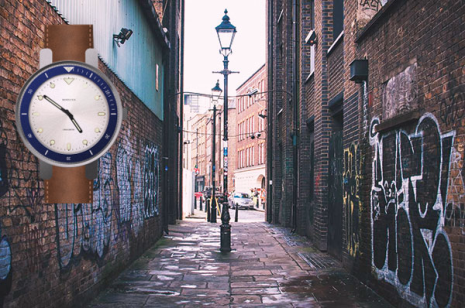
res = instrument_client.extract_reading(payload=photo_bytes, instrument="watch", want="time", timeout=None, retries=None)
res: 4:51
